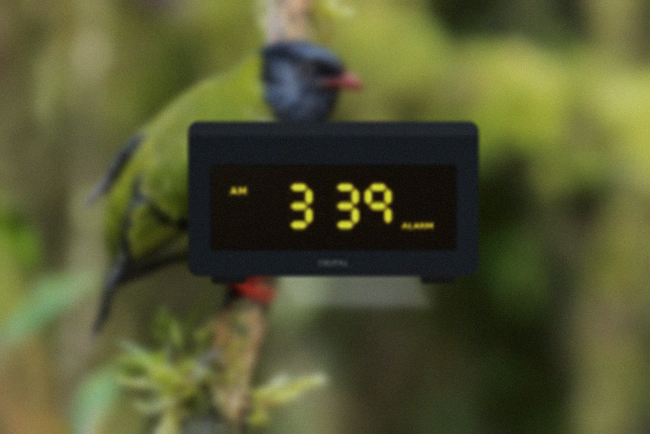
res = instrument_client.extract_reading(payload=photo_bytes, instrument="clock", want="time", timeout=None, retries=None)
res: 3:39
